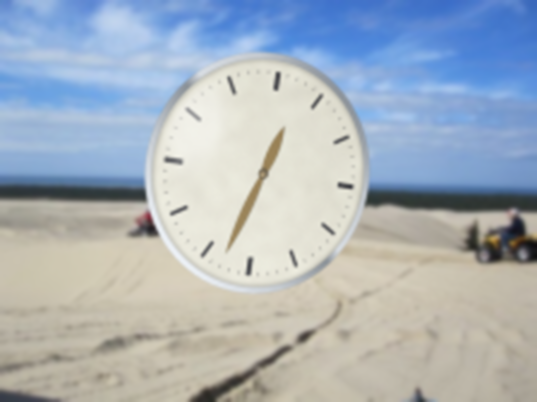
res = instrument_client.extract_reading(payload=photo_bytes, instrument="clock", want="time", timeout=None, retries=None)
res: 12:33
